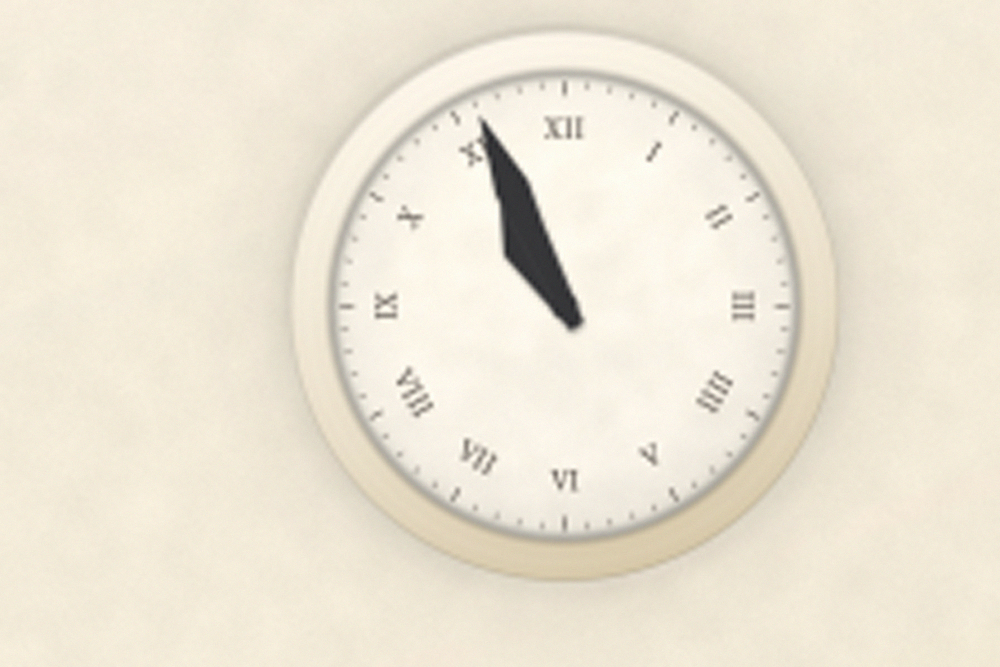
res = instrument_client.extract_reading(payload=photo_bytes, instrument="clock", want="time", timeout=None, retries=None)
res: 10:56
